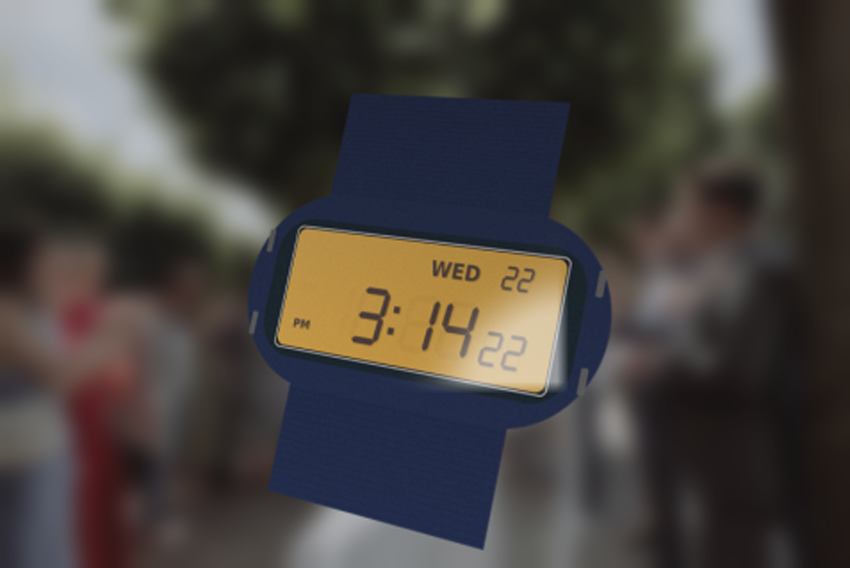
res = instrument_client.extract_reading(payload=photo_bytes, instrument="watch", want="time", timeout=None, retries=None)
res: 3:14:22
